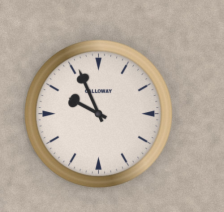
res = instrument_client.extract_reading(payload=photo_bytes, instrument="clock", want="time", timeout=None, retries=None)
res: 9:56
